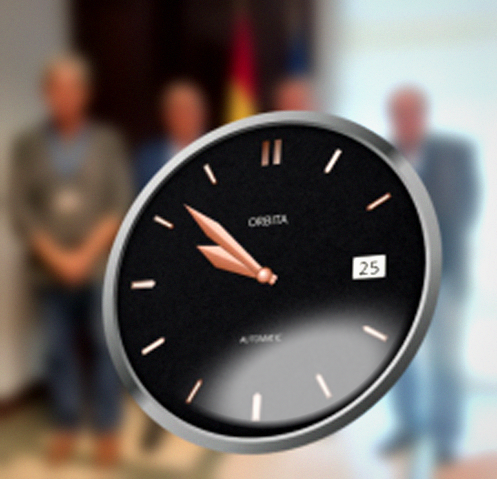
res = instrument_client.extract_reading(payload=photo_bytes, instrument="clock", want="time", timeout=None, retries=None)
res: 9:52
